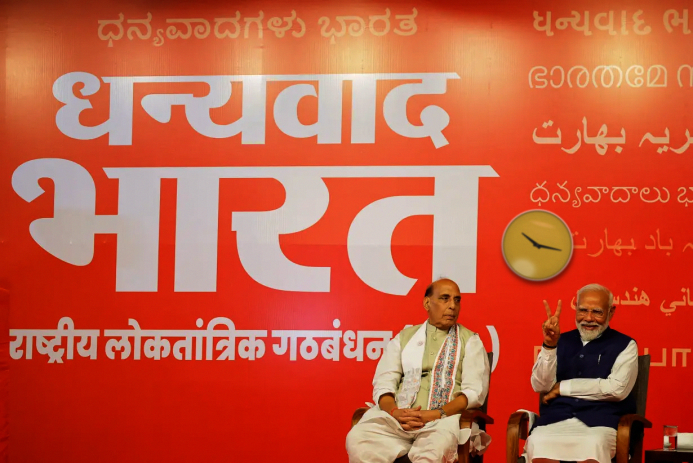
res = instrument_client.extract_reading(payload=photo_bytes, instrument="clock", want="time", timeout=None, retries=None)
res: 10:17
